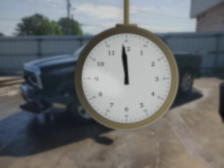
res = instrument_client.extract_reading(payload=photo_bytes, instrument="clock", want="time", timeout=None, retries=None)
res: 11:59
